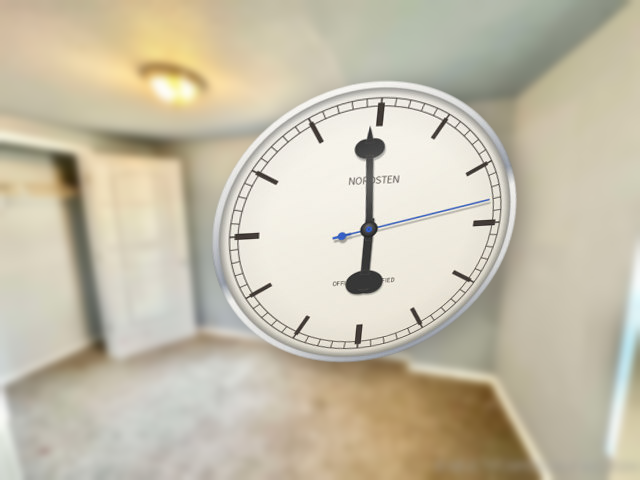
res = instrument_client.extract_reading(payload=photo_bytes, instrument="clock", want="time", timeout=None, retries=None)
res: 5:59:13
